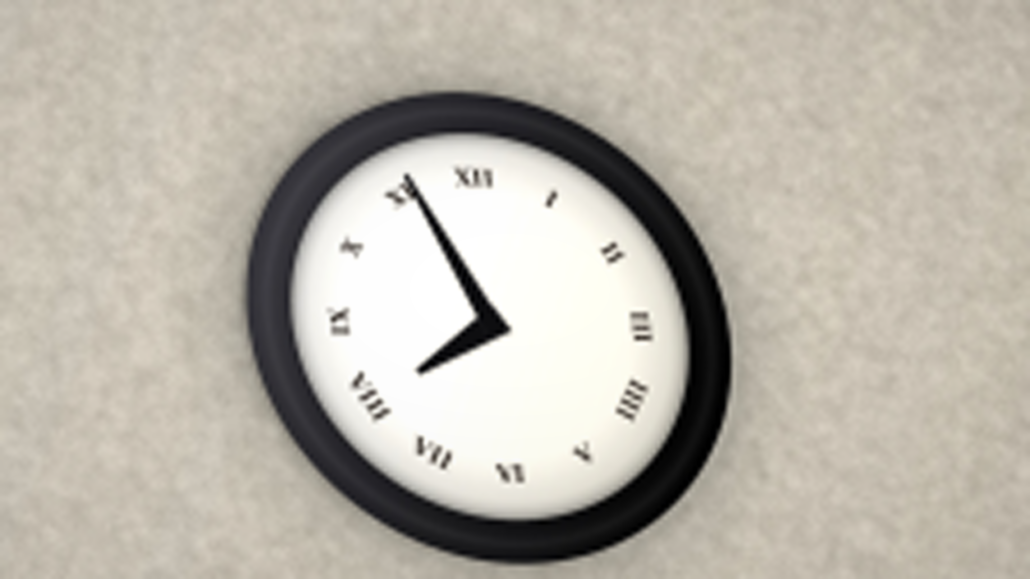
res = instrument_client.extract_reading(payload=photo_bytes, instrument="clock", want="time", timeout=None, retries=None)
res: 7:56
